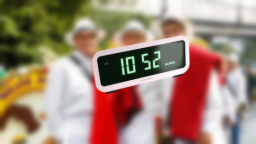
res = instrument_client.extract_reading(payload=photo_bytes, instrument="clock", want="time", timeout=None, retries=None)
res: 10:52
